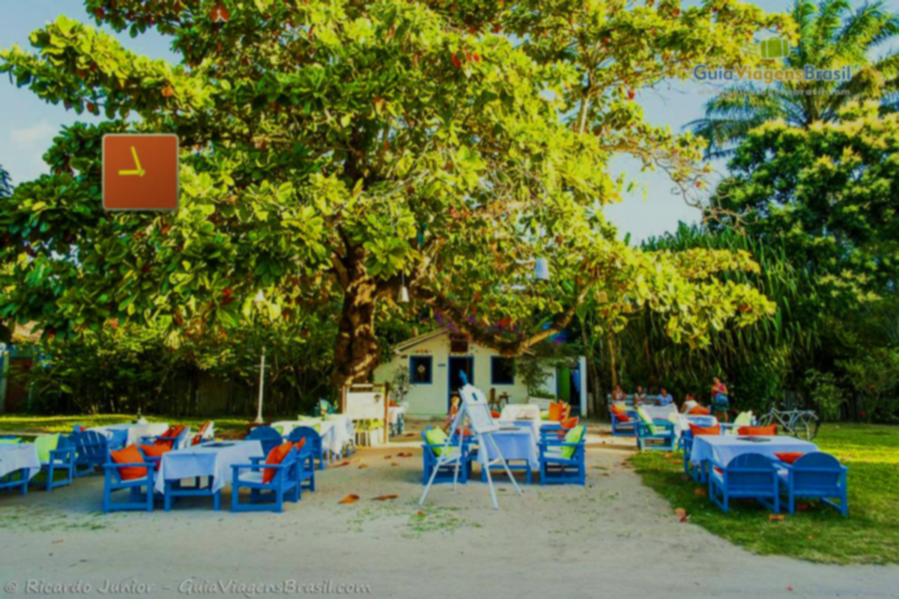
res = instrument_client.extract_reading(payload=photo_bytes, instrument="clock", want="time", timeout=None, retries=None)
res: 8:57
